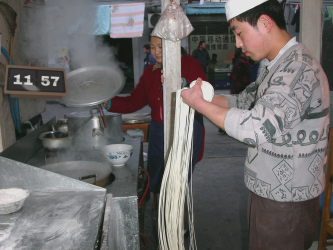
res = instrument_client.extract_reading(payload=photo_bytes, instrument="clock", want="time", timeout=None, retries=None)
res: 11:57
